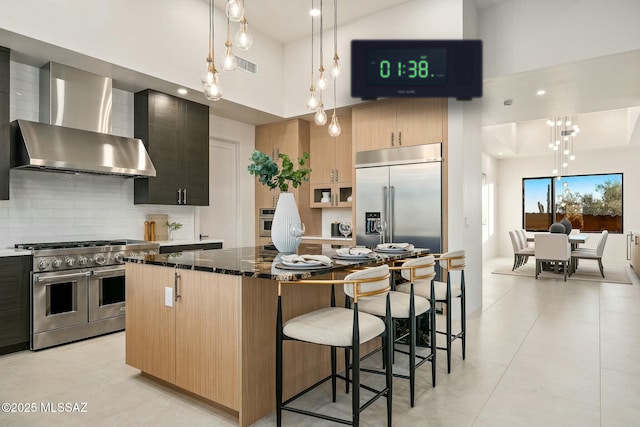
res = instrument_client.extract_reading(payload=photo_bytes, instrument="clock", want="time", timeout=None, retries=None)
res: 1:38
